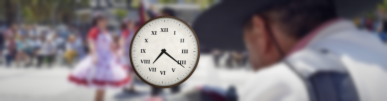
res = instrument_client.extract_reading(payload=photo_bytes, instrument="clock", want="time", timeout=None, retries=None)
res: 7:21
